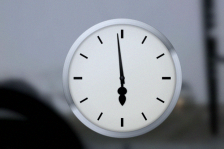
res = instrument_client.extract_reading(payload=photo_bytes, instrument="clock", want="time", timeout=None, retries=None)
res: 5:59
